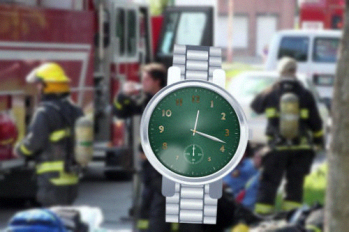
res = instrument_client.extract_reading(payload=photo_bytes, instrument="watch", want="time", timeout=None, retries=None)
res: 12:18
